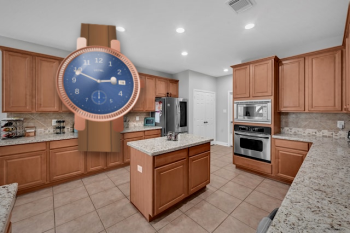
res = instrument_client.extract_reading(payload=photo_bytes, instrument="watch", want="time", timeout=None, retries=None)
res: 2:49
